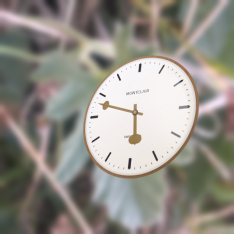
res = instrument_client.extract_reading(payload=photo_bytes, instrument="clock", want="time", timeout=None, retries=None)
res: 5:48
